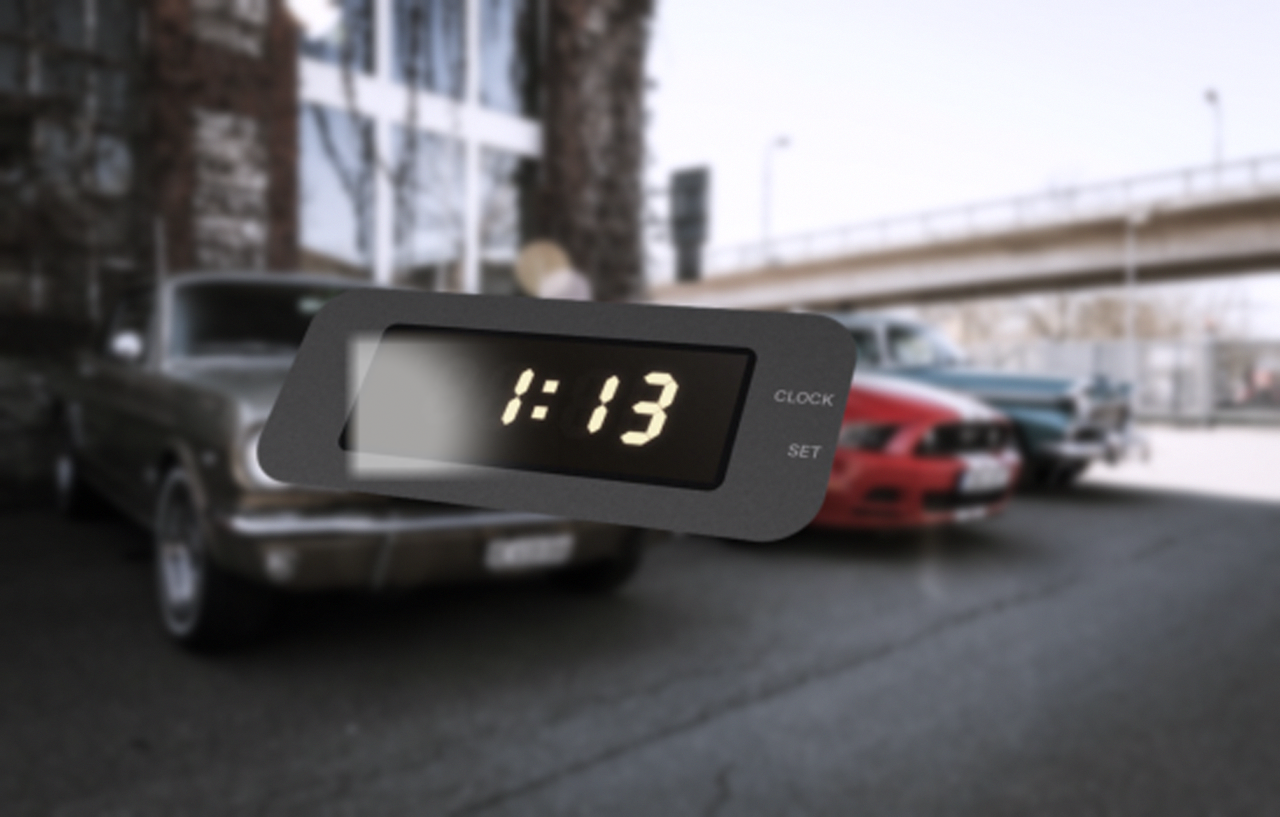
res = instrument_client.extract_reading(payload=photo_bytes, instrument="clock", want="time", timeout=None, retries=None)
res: 1:13
